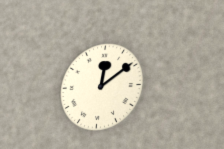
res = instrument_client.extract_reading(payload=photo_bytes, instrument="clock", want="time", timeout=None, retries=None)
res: 12:09
